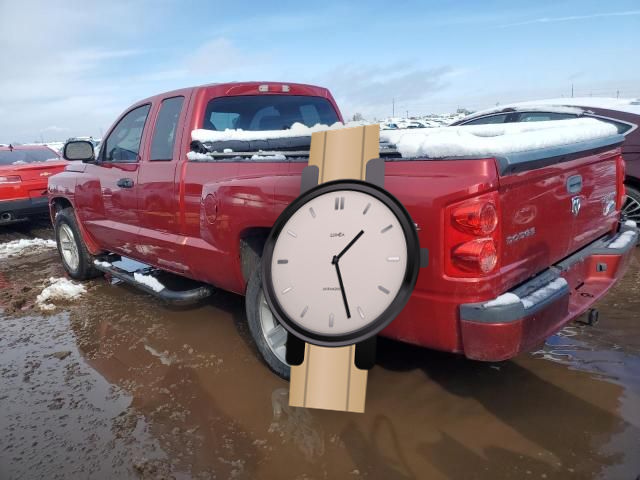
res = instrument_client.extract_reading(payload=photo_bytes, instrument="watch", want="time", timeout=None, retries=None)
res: 1:27
